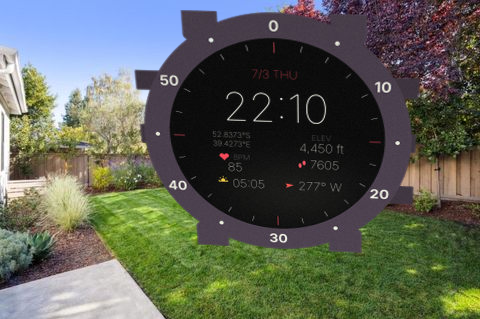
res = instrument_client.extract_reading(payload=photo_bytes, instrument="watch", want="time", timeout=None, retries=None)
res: 22:10
